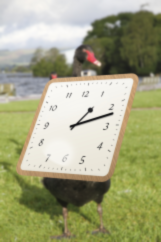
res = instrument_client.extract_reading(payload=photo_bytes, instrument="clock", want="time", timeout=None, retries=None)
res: 1:12
